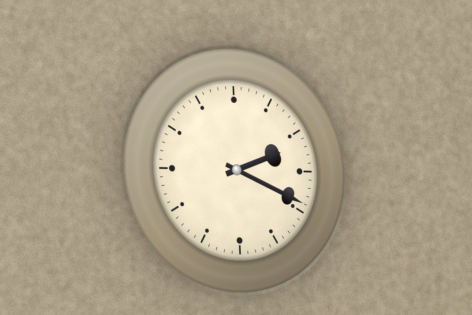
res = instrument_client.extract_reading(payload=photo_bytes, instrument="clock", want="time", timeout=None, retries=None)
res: 2:19
